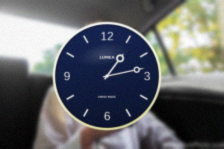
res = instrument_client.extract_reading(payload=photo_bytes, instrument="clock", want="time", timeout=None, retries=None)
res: 1:13
